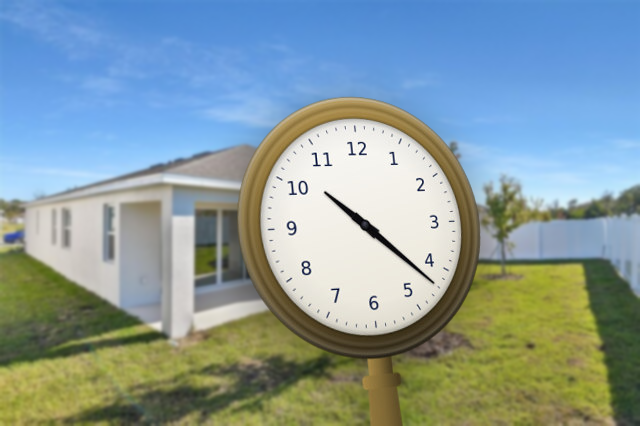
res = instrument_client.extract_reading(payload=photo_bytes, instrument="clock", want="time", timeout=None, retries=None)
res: 10:22
